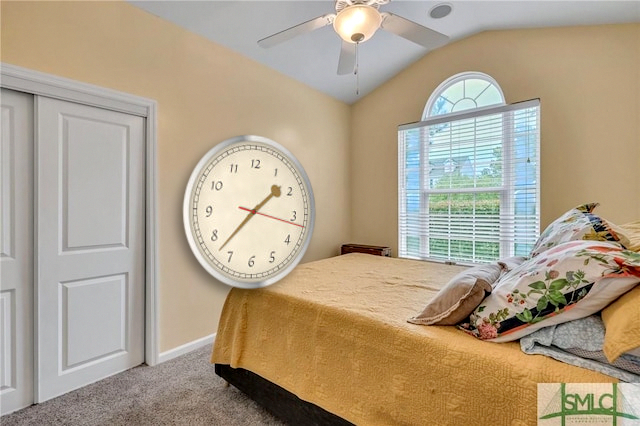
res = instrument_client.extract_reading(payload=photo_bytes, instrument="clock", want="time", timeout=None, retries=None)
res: 1:37:17
